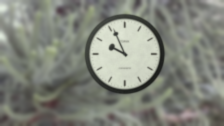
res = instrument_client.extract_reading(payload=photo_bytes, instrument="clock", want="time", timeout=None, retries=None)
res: 9:56
